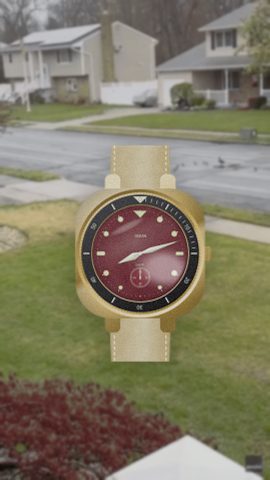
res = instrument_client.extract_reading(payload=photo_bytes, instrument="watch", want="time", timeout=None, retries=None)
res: 8:12
